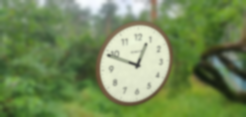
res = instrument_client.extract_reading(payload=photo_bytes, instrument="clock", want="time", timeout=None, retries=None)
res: 12:49
